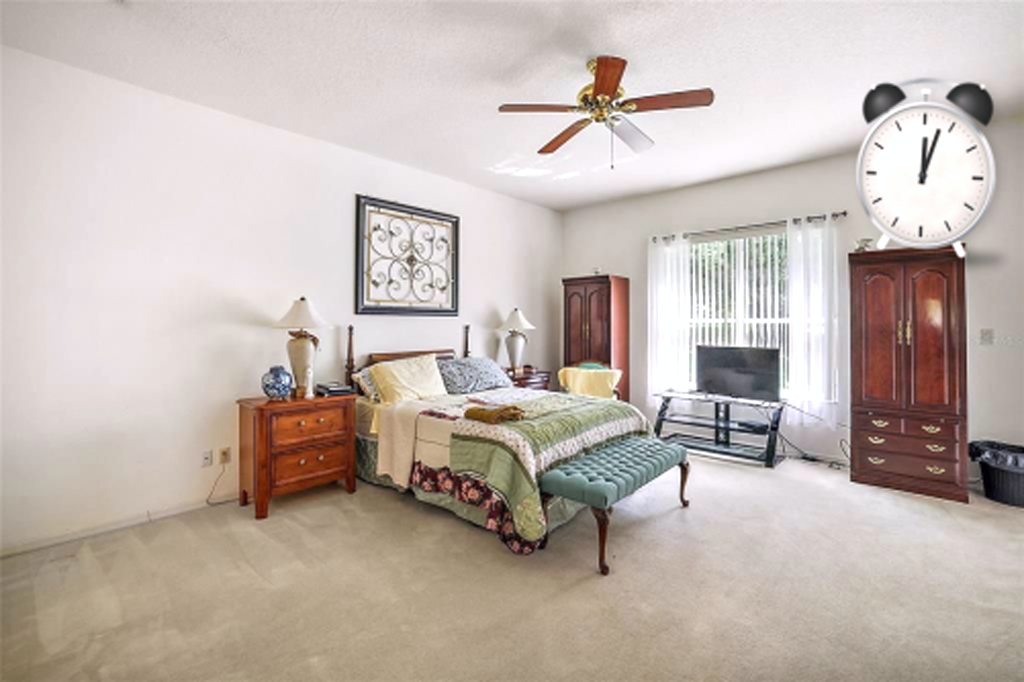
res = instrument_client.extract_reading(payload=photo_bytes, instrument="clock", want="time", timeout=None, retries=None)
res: 12:03
